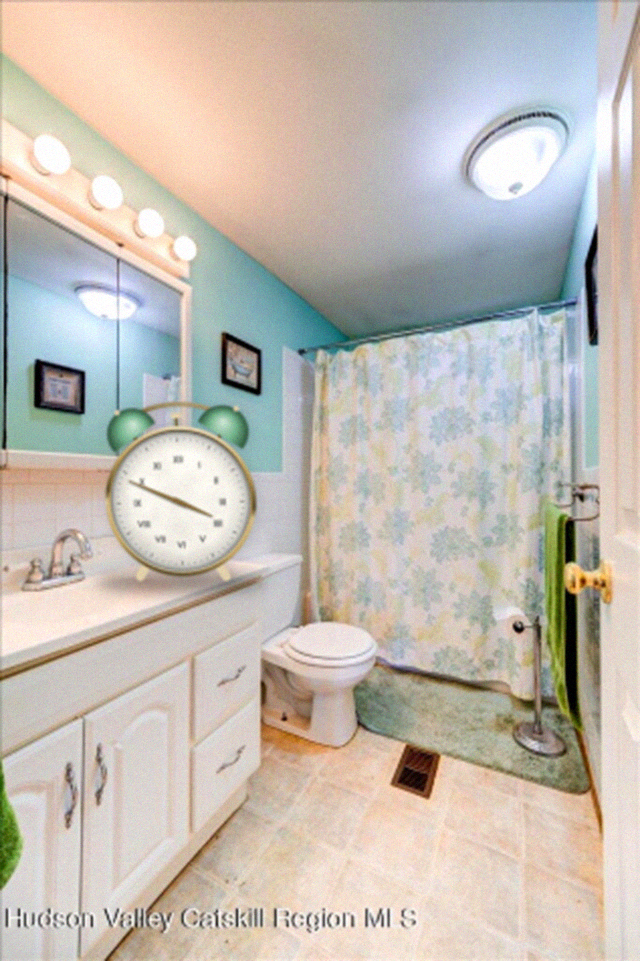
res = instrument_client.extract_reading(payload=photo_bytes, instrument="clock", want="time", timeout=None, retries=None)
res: 3:49
